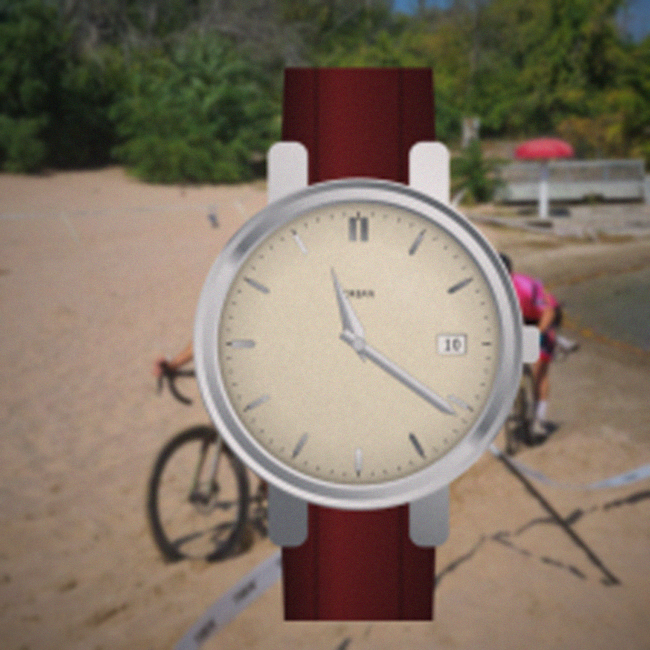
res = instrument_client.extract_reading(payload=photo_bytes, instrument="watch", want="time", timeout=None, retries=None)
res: 11:21
